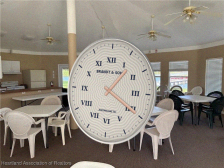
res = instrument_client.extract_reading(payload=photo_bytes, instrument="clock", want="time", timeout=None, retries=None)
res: 1:20
